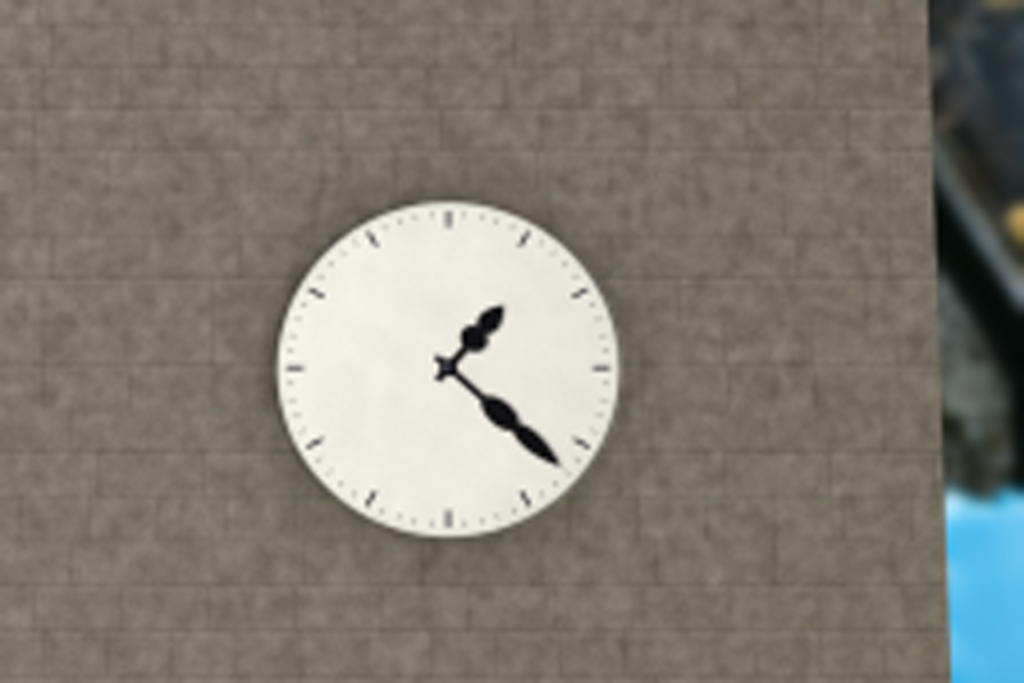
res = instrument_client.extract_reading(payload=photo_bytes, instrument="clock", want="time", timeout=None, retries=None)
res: 1:22
